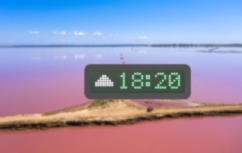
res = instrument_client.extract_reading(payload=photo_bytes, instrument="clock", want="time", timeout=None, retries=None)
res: 18:20
